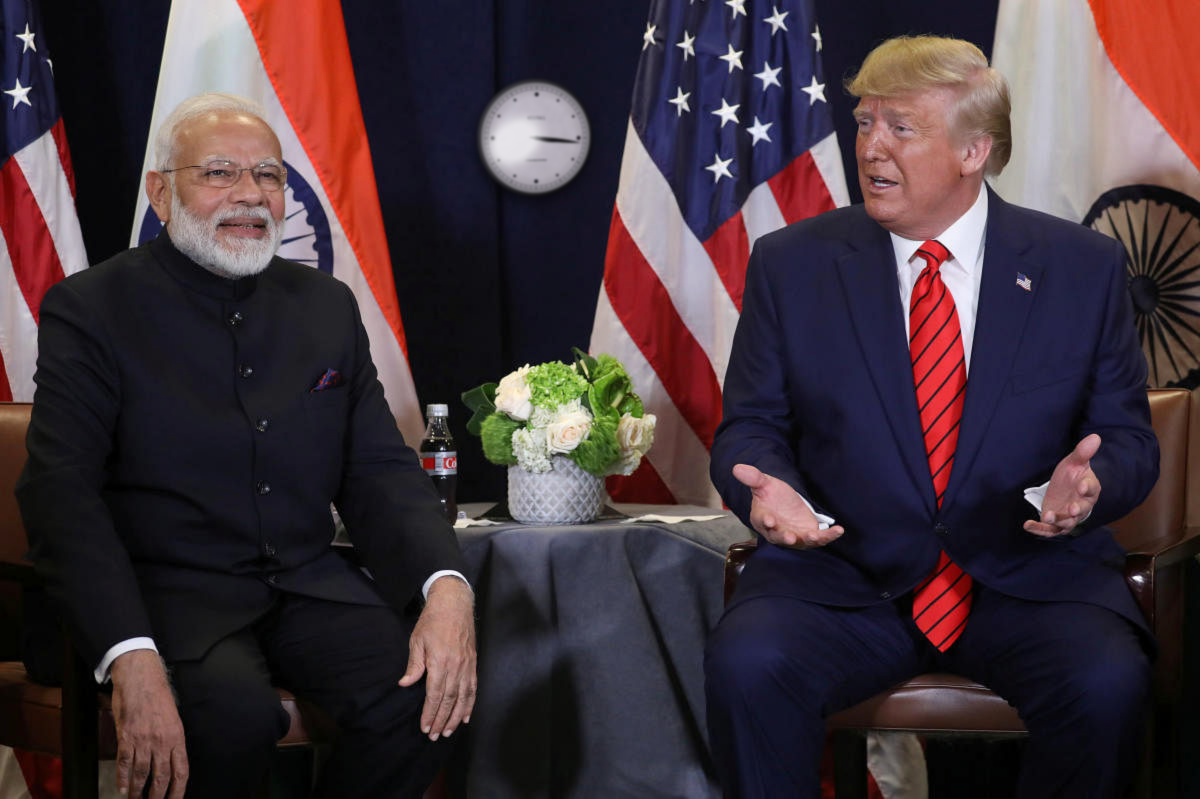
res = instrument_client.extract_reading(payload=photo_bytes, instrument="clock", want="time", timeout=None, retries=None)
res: 3:16
